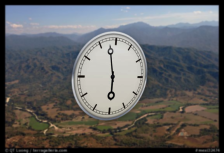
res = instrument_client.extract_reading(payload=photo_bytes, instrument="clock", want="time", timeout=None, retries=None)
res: 5:58
